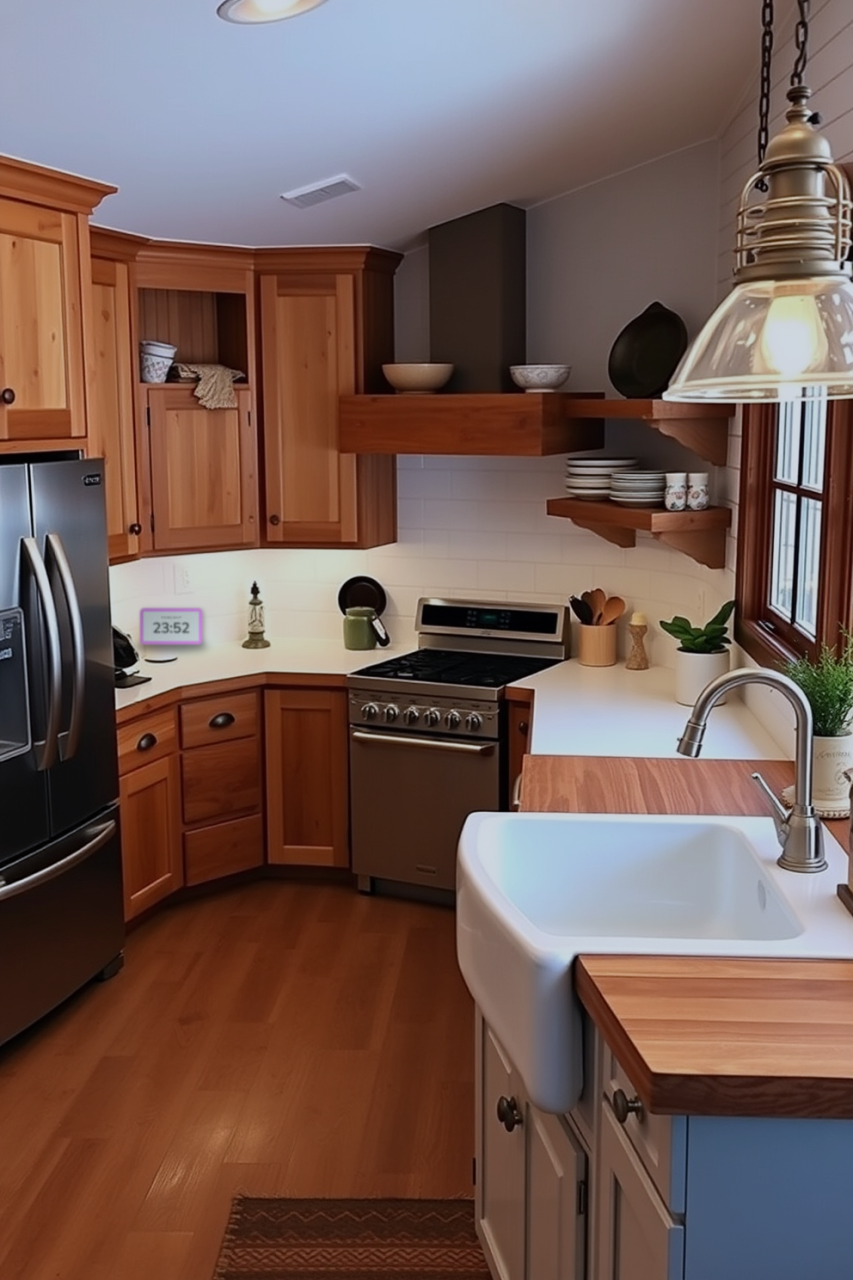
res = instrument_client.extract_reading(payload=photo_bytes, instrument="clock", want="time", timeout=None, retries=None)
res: 23:52
